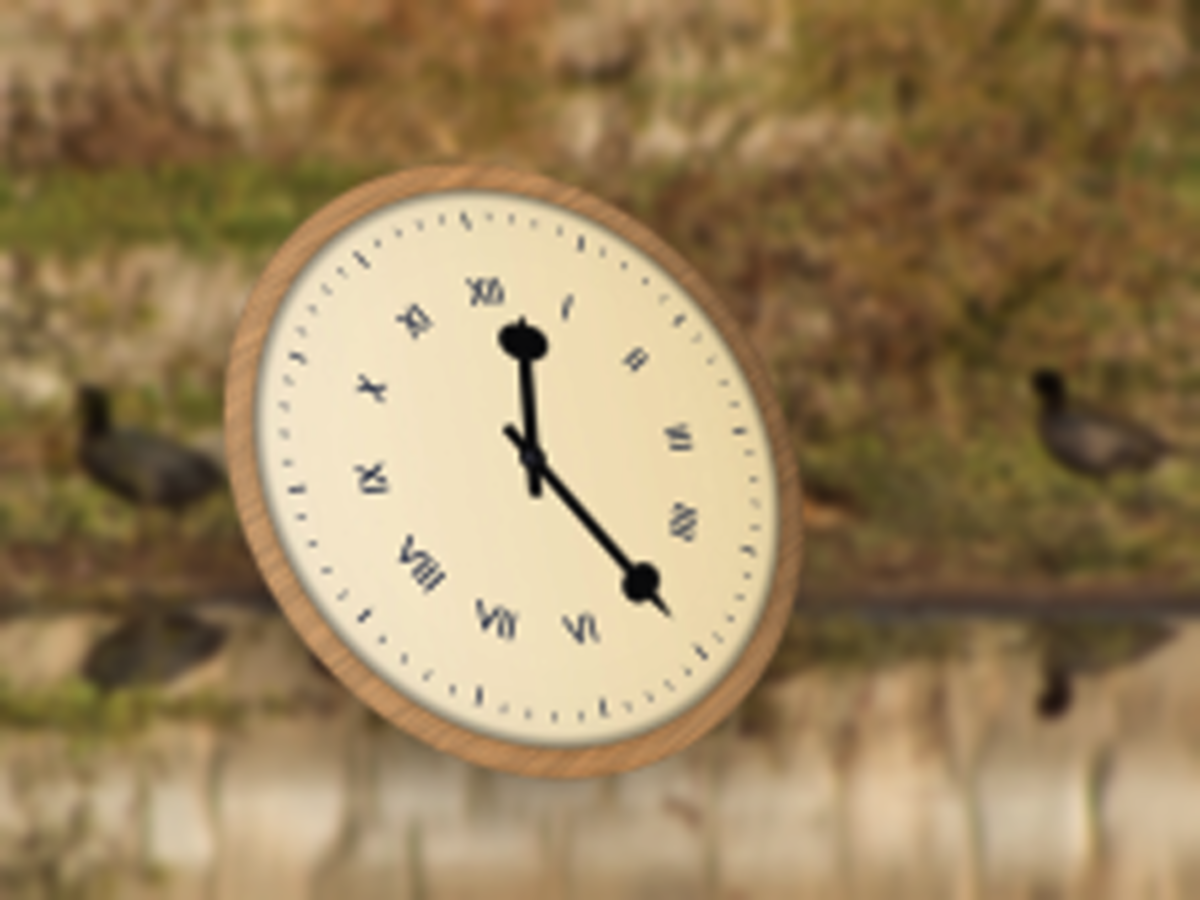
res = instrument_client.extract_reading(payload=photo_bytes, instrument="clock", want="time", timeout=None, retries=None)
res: 12:25
